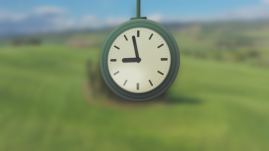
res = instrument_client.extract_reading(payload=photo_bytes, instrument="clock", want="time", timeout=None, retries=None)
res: 8:58
